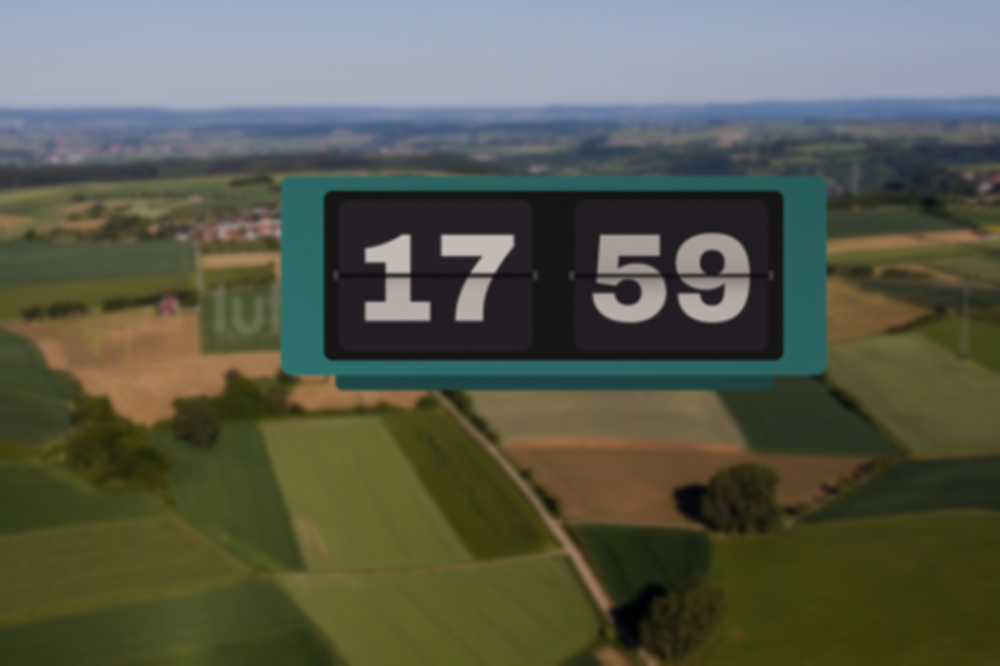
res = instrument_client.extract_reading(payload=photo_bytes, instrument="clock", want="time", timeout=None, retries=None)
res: 17:59
